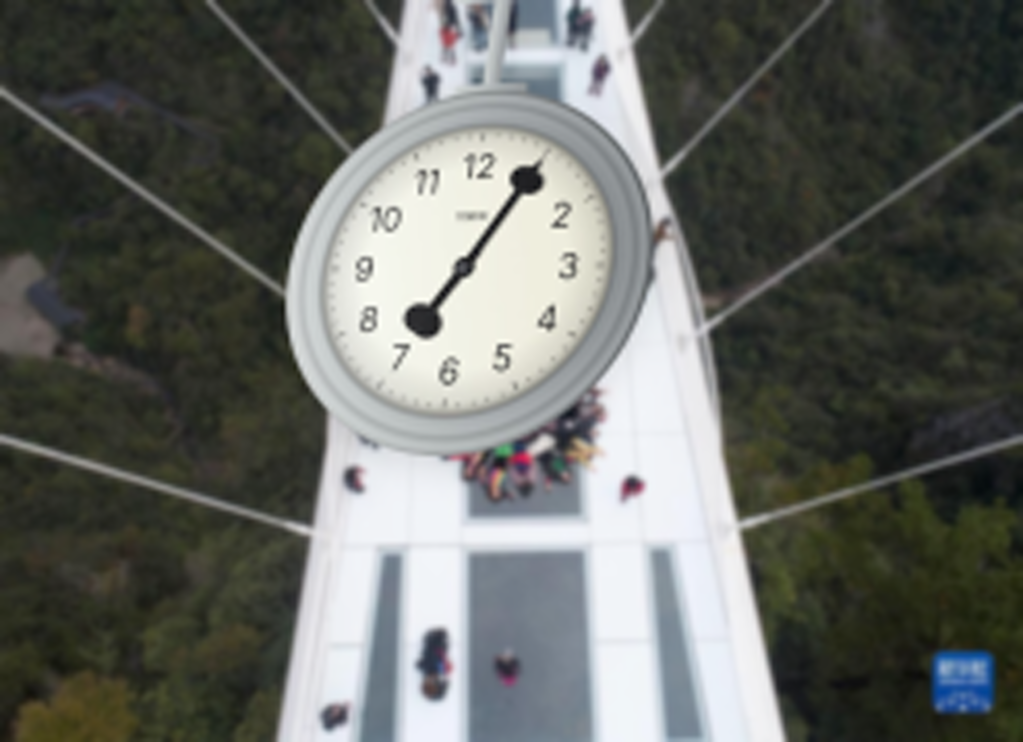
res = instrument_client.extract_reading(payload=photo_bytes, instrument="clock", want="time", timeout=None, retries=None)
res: 7:05
